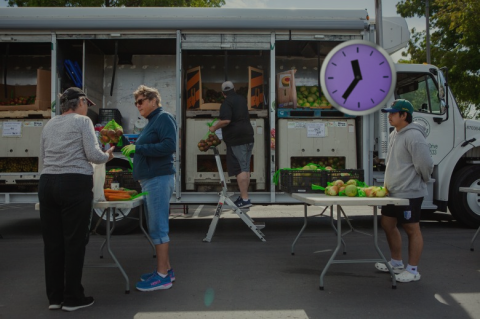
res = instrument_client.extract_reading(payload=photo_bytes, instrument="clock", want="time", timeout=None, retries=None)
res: 11:36
